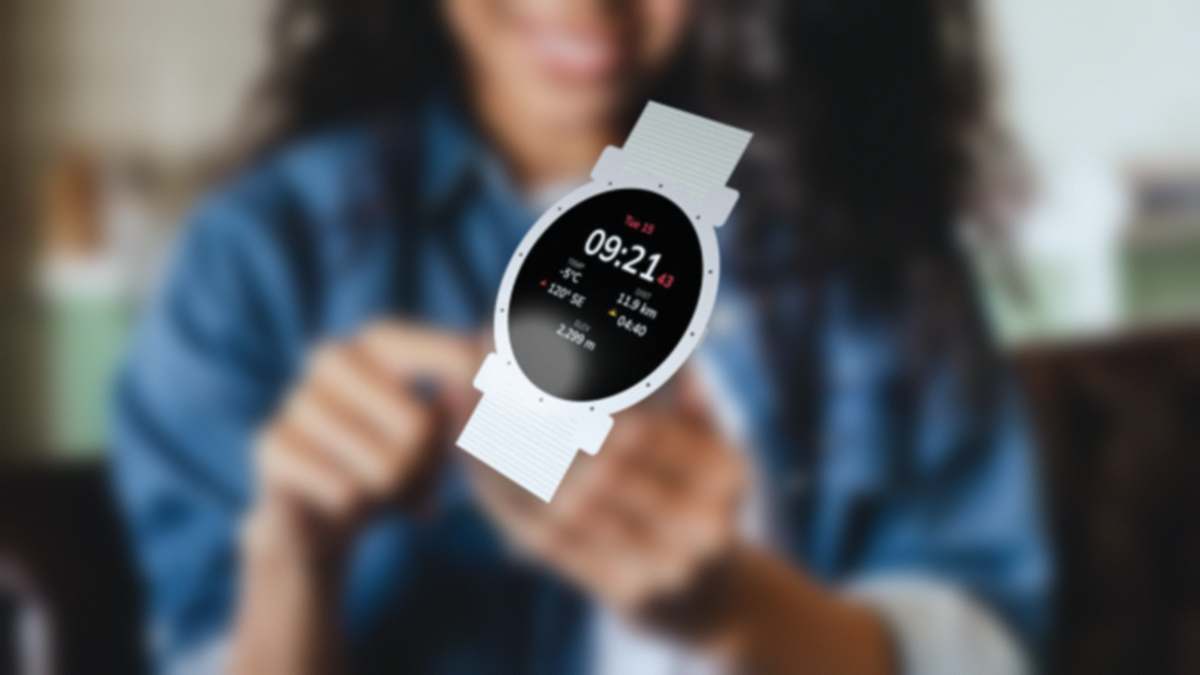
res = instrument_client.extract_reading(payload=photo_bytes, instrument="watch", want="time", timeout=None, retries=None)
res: 9:21
